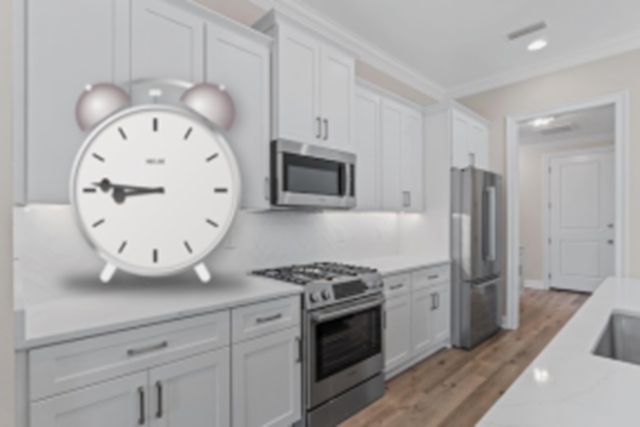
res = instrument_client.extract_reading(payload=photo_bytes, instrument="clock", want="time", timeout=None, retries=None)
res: 8:46
